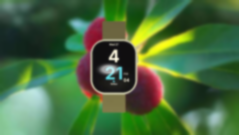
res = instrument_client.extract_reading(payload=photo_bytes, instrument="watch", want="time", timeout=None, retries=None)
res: 4:21
